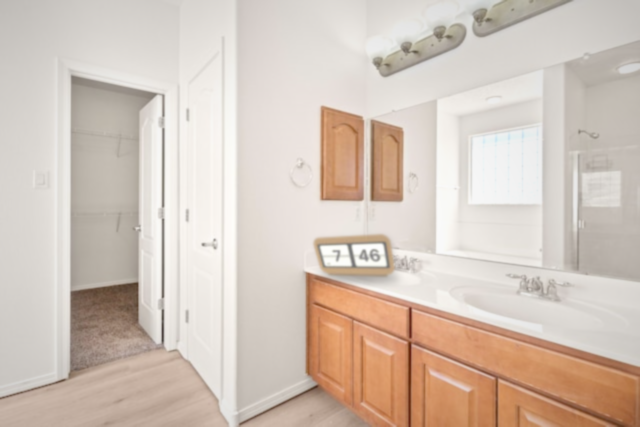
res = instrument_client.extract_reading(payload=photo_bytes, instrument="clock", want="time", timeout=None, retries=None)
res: 7:46
